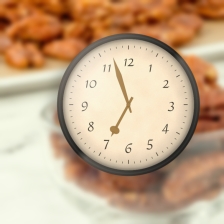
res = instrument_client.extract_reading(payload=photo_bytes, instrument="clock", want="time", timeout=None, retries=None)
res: 6:57
